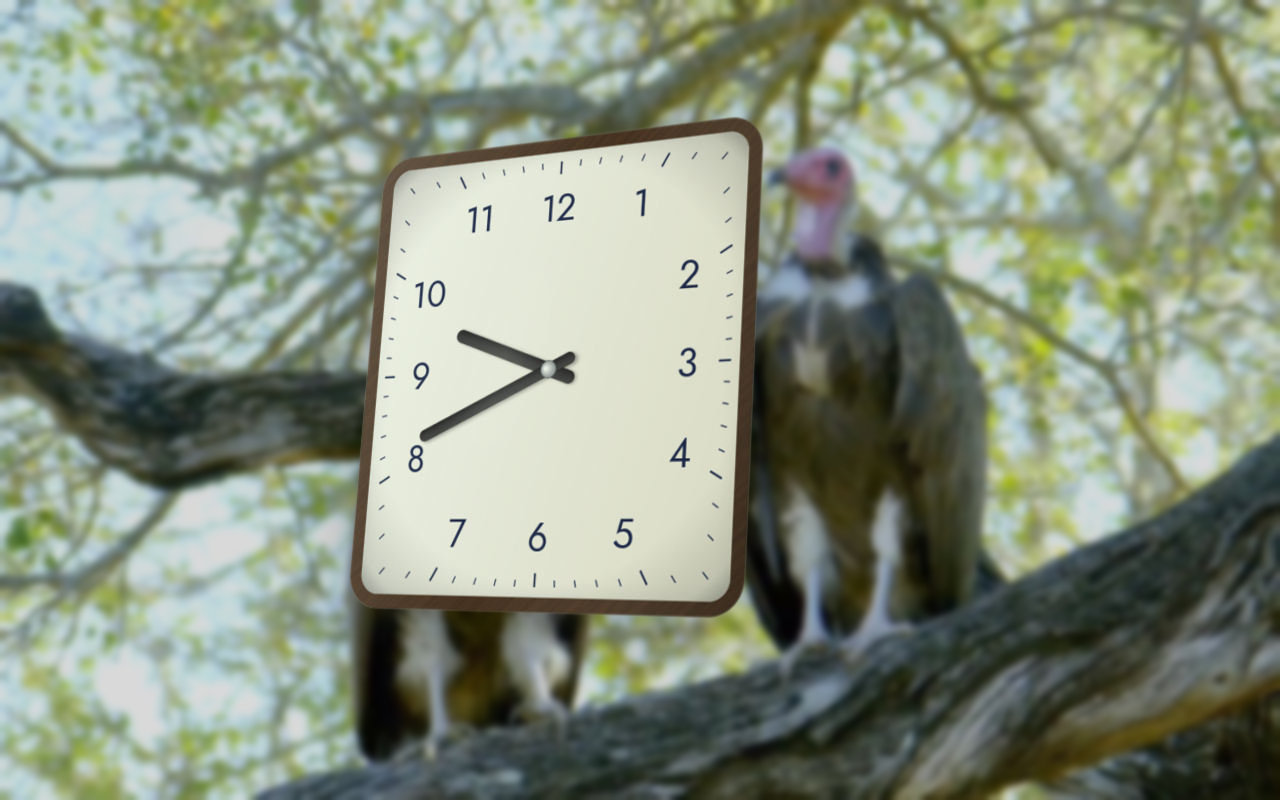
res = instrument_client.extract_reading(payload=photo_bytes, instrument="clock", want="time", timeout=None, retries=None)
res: 9:41
